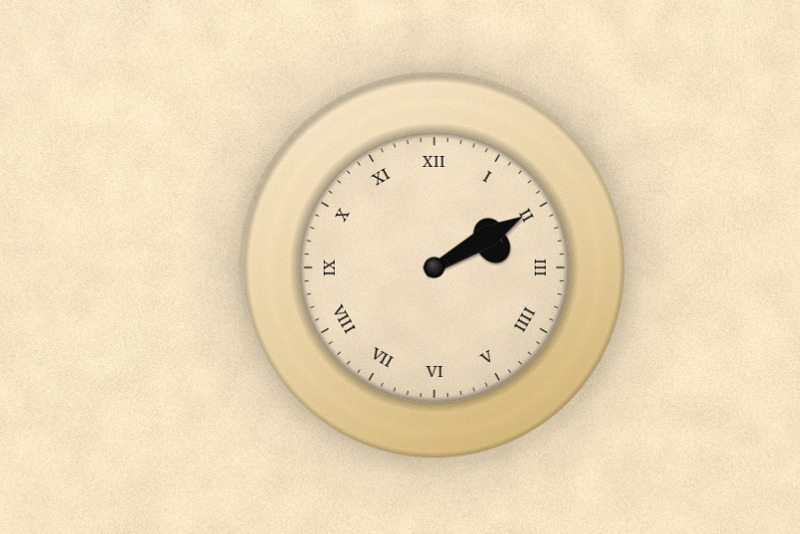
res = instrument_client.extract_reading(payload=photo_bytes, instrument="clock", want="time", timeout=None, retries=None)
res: 2:10
